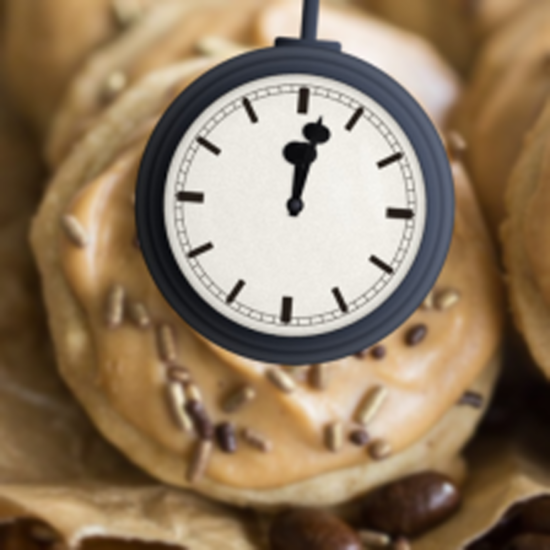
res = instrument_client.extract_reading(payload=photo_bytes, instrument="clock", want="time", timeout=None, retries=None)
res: 12:02
